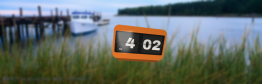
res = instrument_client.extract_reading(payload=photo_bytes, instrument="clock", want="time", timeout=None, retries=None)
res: 4:02
